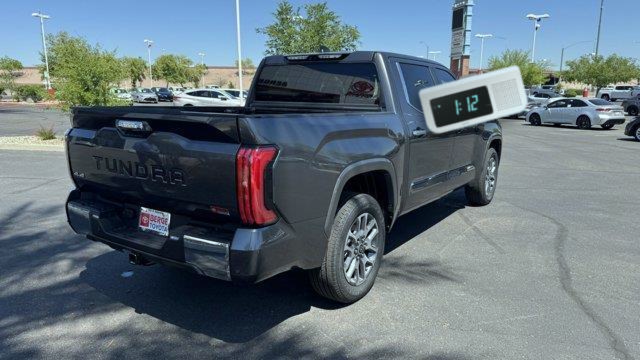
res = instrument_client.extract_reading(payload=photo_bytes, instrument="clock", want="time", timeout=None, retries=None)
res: 1:12
